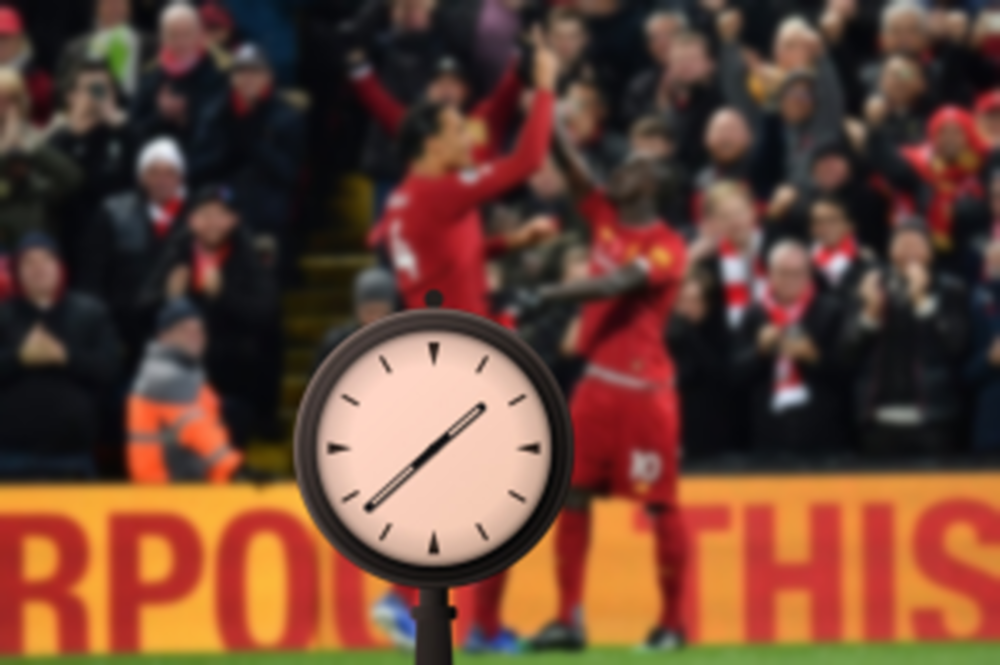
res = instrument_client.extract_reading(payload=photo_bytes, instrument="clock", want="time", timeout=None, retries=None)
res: 1:38
